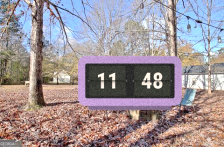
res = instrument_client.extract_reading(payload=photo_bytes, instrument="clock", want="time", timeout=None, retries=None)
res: 11:48
